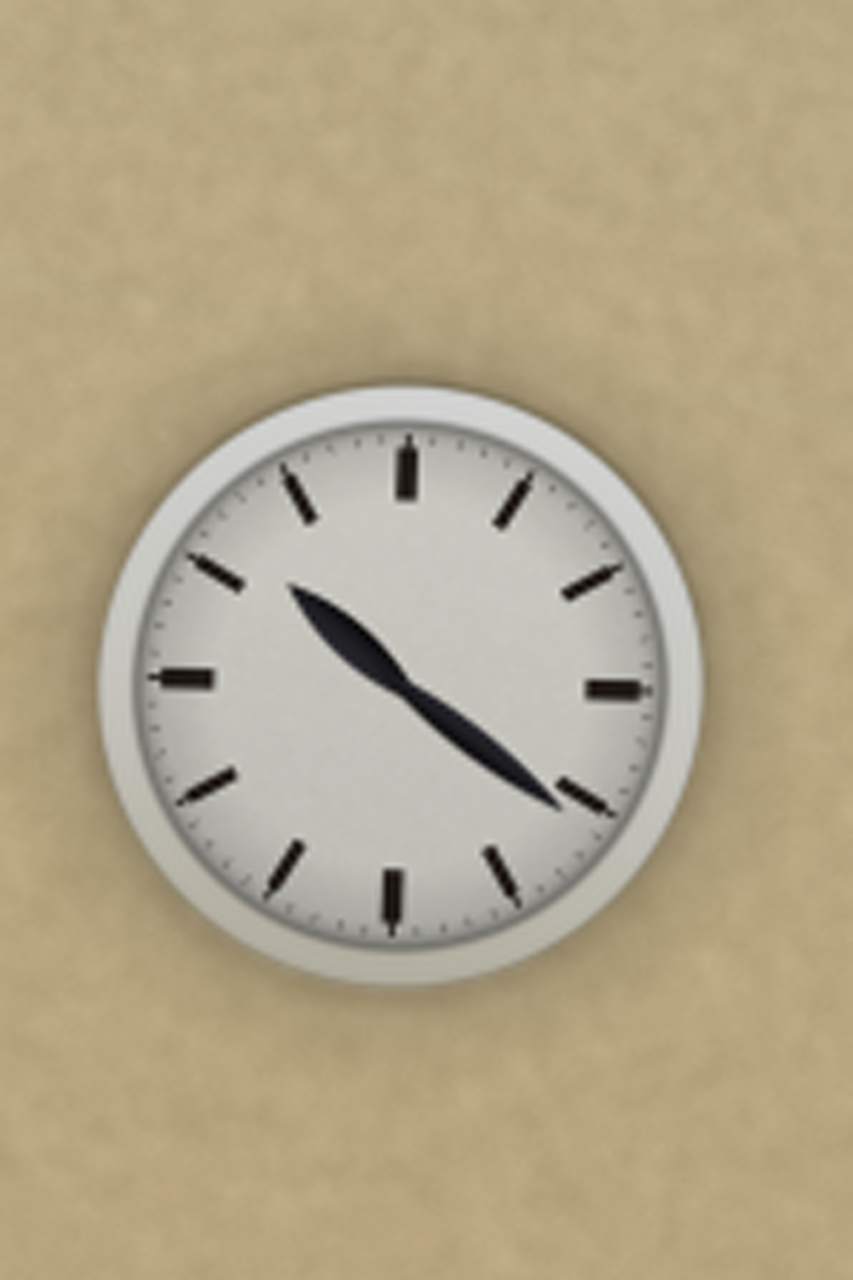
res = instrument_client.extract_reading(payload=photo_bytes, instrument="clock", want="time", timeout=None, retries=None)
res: 10:21
